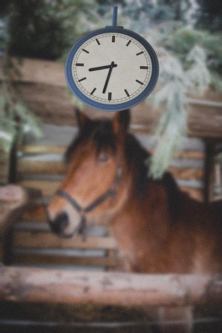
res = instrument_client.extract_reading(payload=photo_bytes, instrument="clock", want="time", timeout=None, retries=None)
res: 8:32
